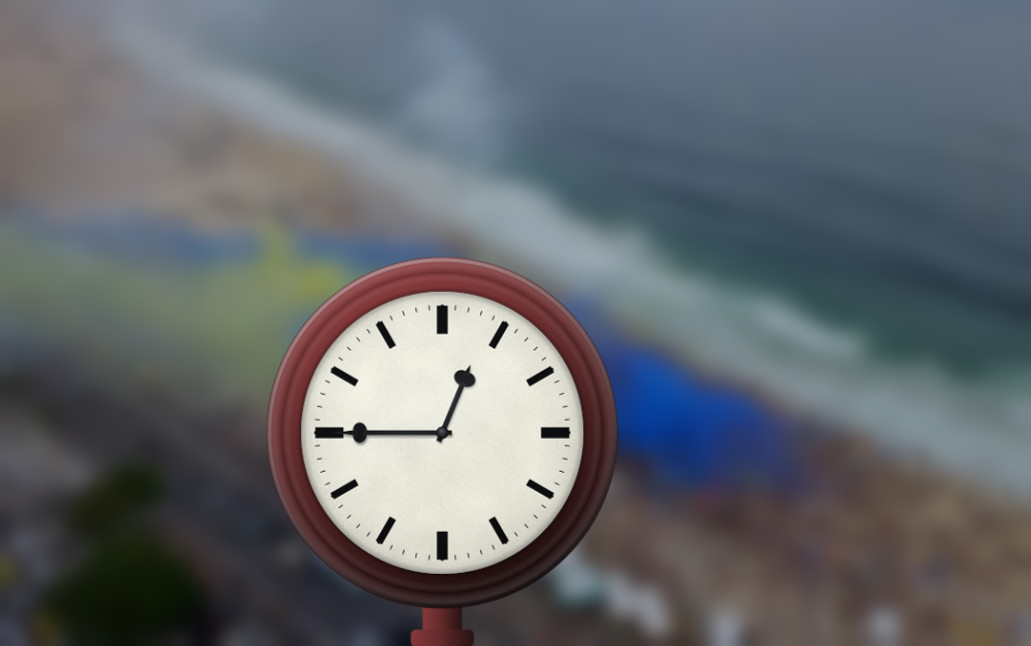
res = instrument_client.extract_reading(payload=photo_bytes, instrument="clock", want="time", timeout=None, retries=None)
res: 12:45
